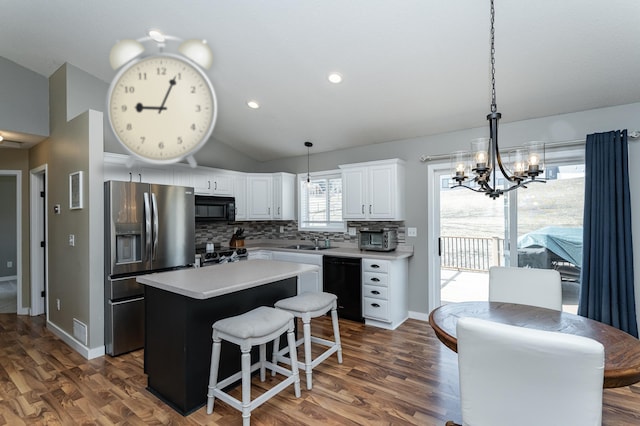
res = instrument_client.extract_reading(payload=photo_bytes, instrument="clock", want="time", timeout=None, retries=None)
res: 9:04
